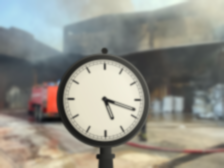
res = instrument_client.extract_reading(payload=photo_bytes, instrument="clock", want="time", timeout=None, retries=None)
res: 5:18
